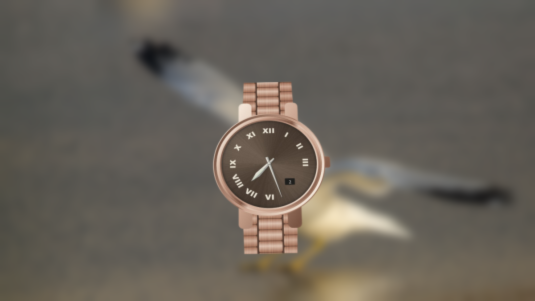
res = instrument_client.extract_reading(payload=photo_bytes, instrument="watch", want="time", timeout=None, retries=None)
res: 7:27
